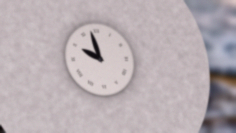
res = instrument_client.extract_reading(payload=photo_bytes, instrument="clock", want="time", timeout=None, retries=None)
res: 9:58
